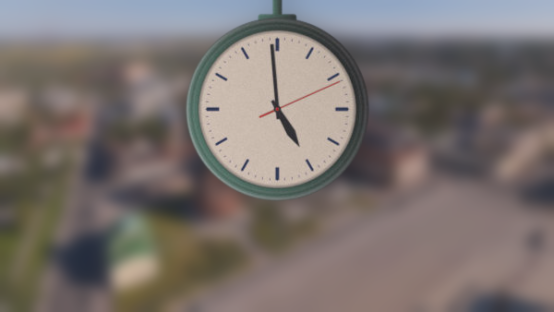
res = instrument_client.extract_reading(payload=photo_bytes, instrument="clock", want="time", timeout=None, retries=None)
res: 4:59:11
